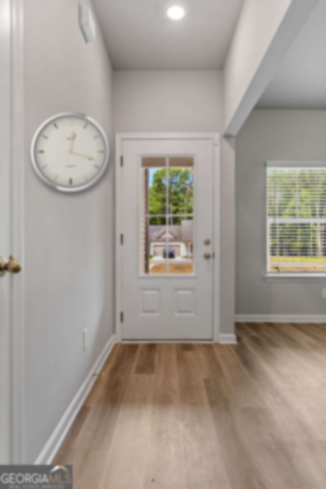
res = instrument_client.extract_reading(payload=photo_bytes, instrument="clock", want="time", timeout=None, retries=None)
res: 12:18
